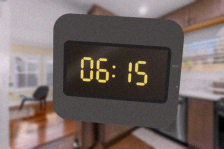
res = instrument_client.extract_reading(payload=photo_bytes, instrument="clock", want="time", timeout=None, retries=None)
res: 6:15
